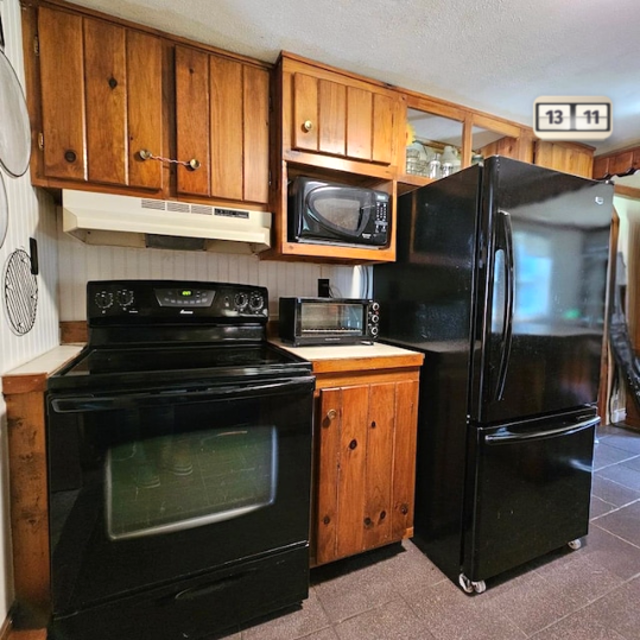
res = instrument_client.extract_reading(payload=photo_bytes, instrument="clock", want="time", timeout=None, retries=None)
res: 13:11
